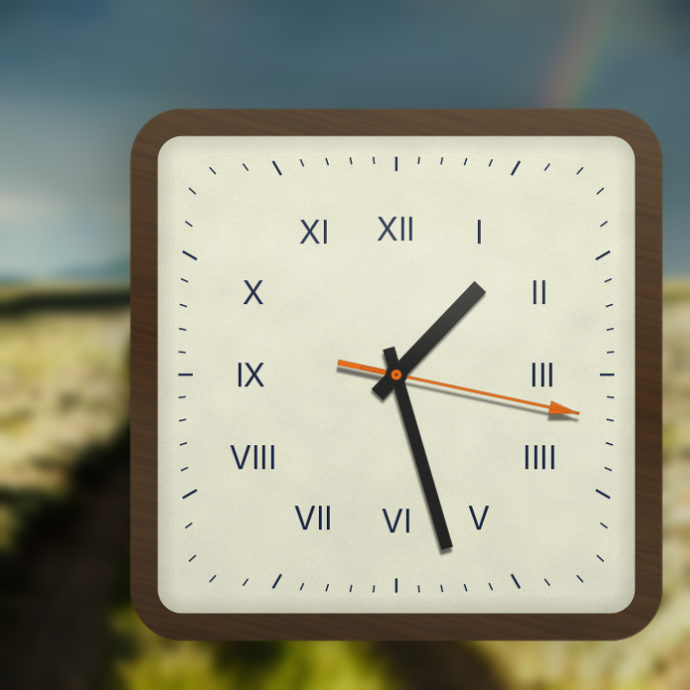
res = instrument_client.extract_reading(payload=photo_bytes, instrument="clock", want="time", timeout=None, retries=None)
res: 1:27:17
